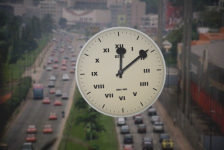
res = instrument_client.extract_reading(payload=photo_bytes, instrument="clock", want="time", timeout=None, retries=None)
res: 12:09
